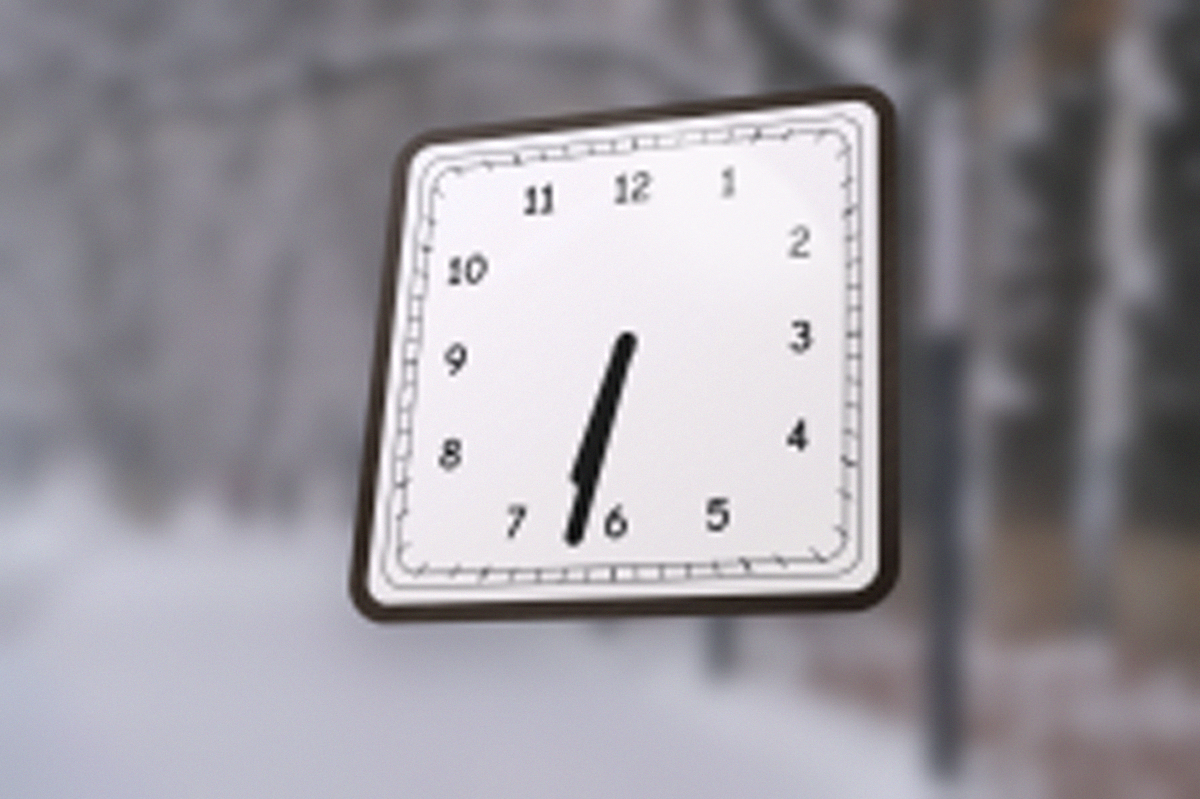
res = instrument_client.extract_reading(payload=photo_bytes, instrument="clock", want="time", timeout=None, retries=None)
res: 6:32
